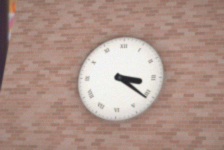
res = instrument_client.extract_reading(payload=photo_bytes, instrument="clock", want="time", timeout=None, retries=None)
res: 3:21
